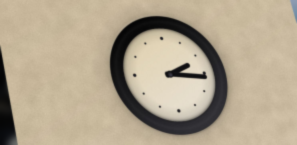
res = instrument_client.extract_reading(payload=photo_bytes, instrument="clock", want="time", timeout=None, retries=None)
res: 2:16
